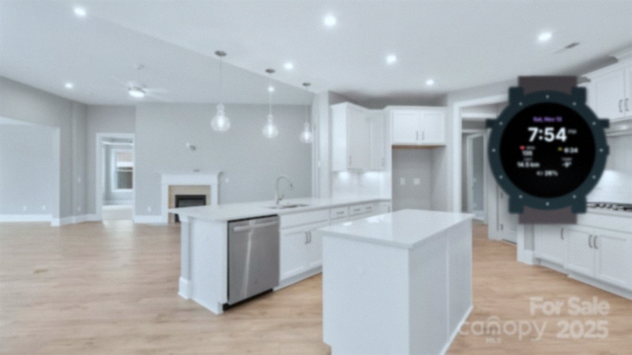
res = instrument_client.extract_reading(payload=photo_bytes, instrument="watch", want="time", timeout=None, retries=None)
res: 7:54
